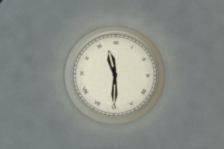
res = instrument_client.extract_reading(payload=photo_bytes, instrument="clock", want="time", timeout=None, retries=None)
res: 11:30
